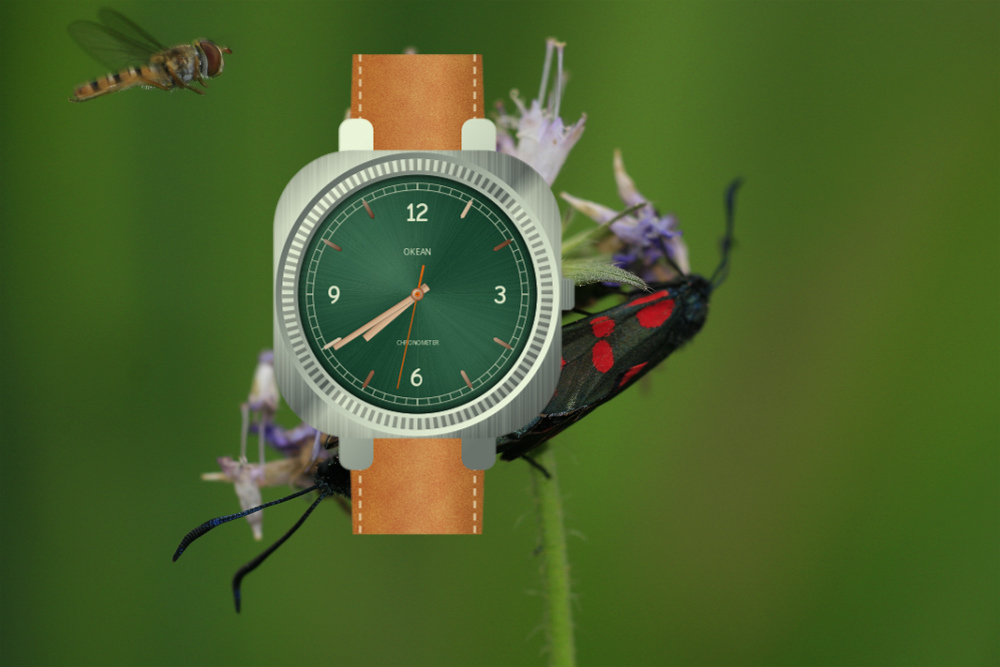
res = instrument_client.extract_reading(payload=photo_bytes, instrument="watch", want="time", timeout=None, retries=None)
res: 7:39:32
